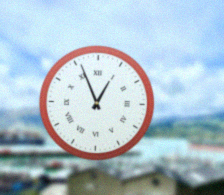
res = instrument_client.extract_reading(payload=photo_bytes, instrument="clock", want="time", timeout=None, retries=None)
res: 12:56
